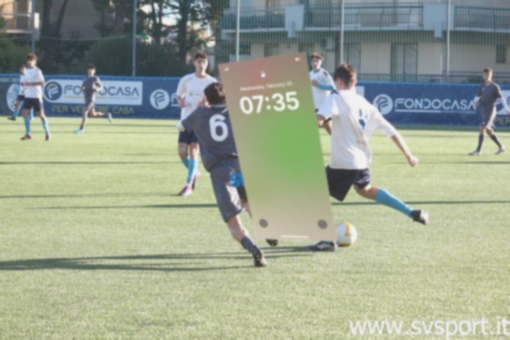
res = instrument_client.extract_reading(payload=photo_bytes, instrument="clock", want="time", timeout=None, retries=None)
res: 7:35
